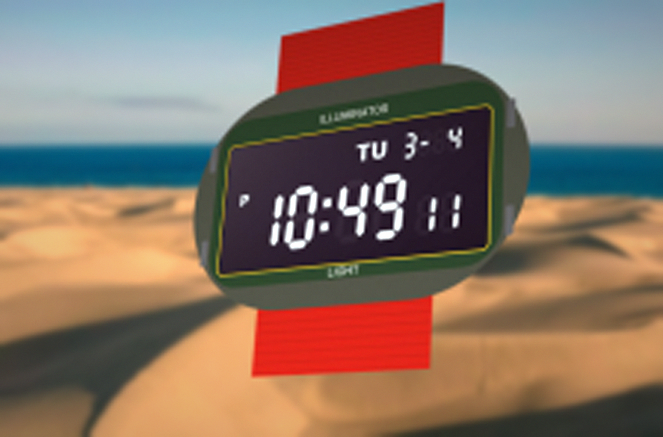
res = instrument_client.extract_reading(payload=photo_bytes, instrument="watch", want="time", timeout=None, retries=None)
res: 10:49:11
